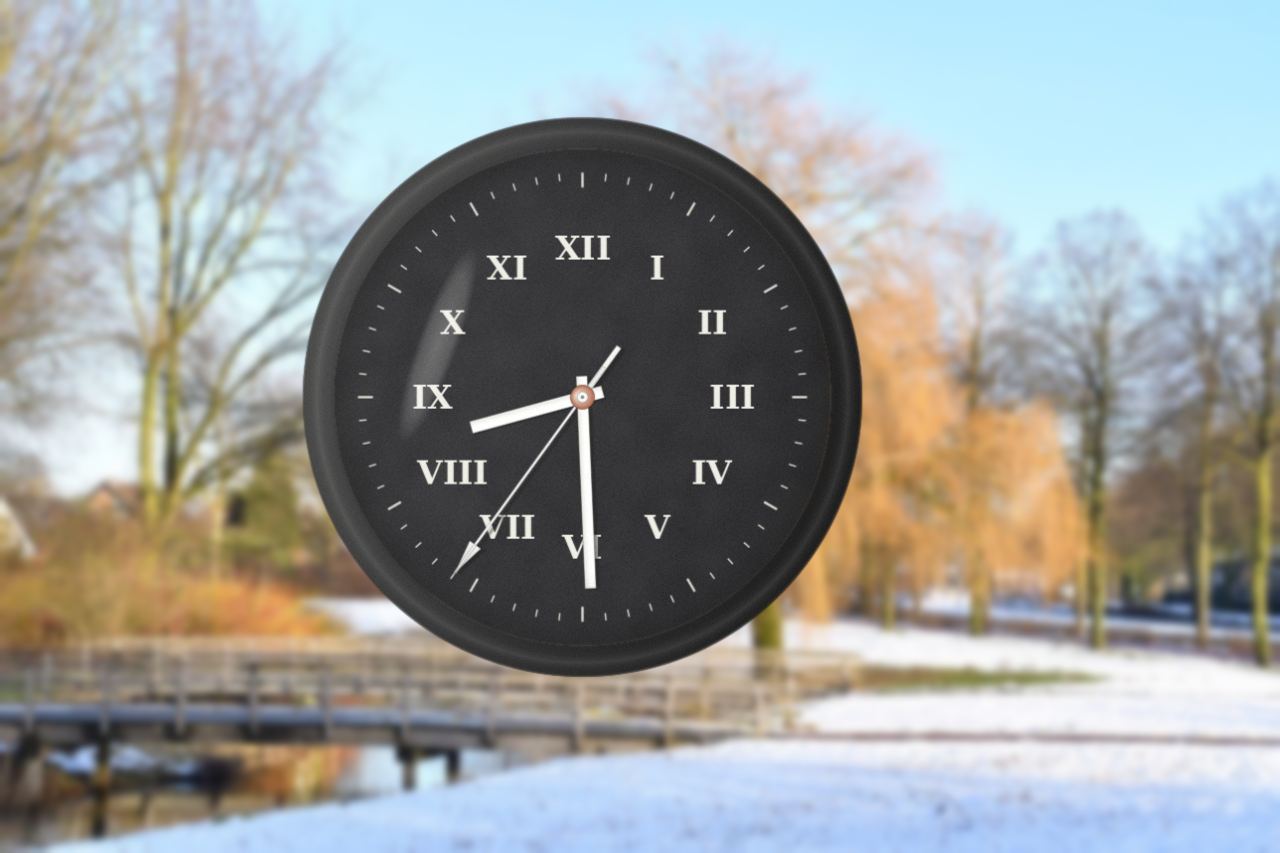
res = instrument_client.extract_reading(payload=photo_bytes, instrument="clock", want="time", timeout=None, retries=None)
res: 8:29:36
